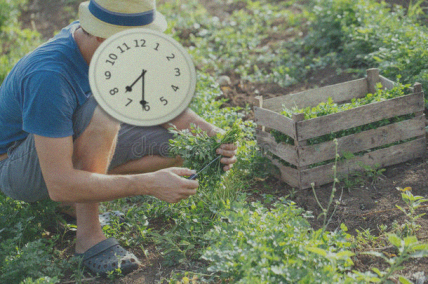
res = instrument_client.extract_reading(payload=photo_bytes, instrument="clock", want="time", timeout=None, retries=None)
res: 7:31
